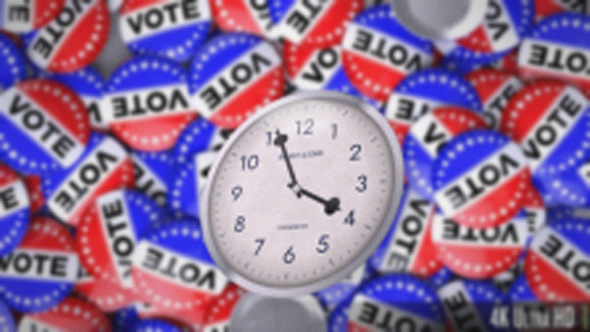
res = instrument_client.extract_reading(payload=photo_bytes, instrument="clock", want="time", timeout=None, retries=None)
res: 3:56
